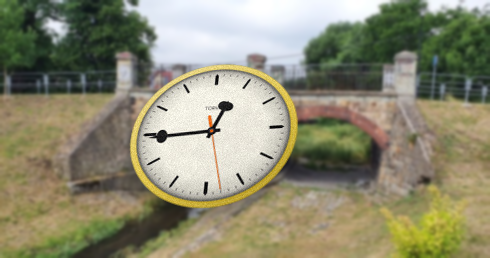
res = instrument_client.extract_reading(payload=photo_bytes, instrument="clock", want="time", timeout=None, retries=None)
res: 12:44:28
